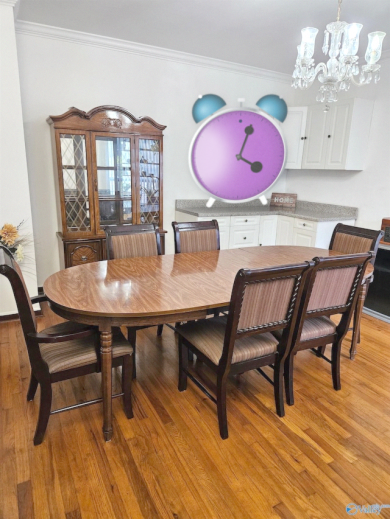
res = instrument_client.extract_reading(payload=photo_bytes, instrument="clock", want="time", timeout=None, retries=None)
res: 4:03
